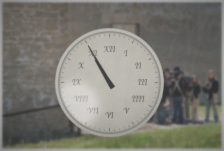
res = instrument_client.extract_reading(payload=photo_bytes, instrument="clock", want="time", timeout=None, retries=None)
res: 10:55
